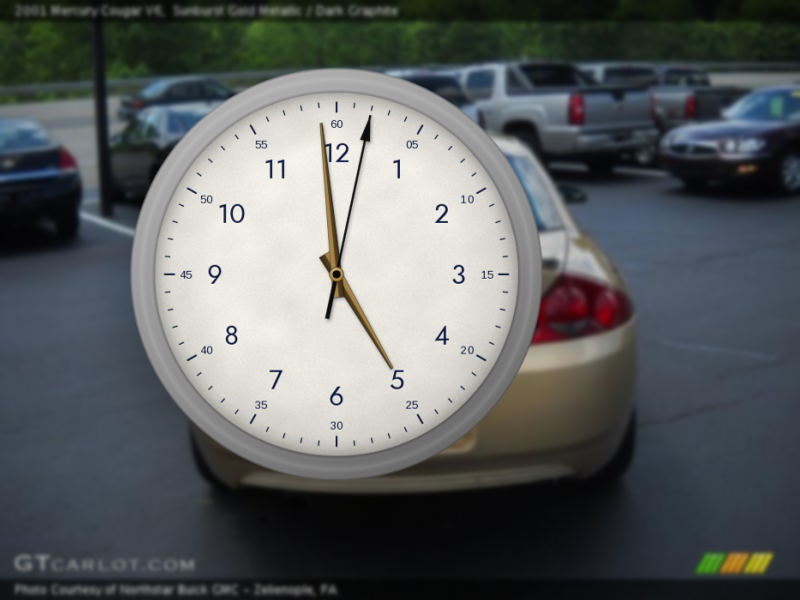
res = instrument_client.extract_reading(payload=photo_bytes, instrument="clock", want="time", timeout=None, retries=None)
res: 4:59:02
